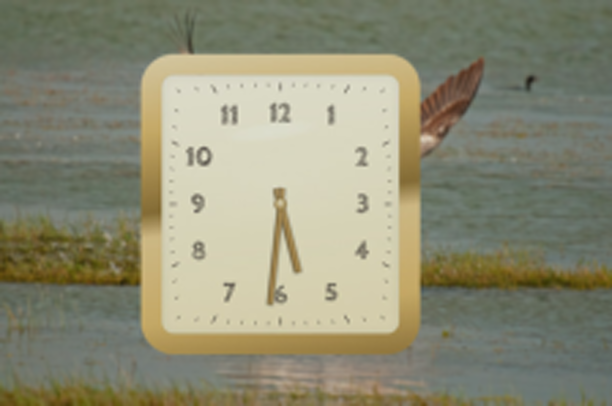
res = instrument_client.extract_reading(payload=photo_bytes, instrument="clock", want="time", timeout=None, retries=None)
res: 5:31
